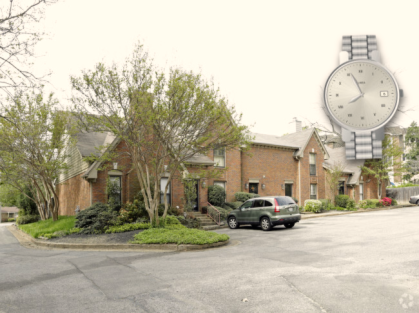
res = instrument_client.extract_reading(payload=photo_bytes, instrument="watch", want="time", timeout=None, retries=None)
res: 7:56
